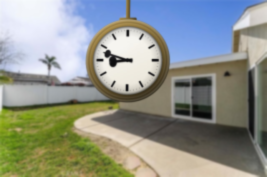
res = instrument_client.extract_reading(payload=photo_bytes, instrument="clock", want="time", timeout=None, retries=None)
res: 8:48
